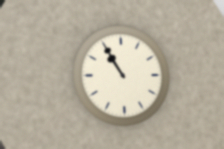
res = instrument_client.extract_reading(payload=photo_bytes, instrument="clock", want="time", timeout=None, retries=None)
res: 10:55
